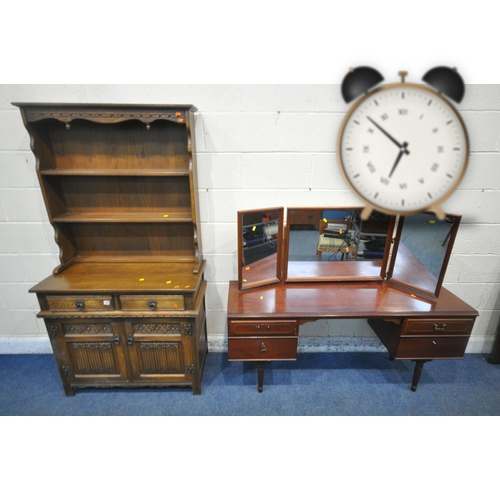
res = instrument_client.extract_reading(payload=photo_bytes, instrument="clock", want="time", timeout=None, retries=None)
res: 6:52
